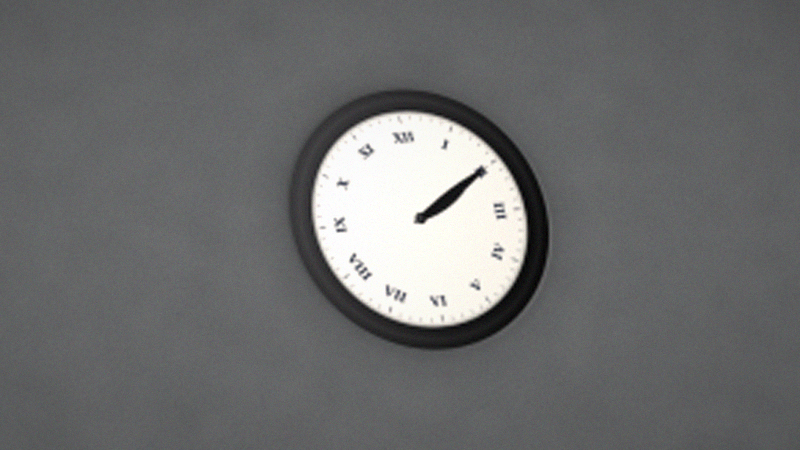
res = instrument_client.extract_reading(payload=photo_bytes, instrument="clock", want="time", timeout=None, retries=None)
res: 2:10
